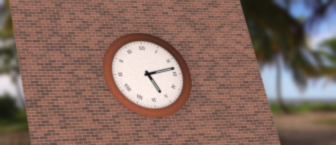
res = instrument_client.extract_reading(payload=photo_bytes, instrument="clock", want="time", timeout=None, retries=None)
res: 5:13
